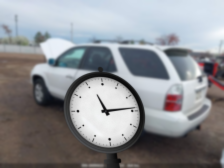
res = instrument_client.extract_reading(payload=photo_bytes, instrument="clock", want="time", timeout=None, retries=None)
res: 11:14
